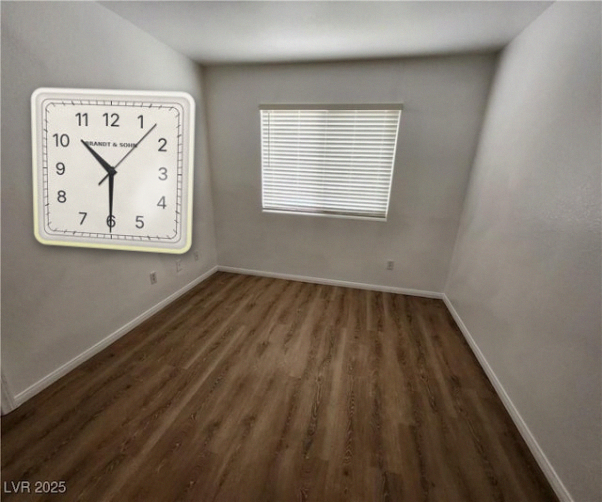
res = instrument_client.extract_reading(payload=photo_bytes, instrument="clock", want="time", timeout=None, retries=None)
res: 10:30:07
